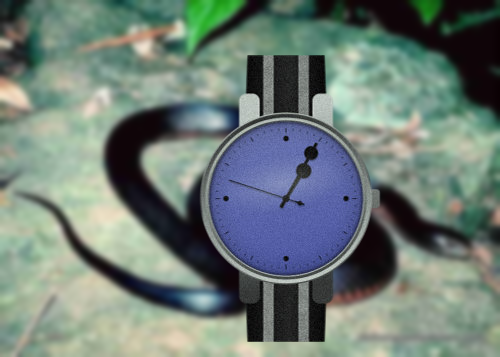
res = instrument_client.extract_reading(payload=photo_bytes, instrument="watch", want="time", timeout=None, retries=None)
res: 1:04:48
